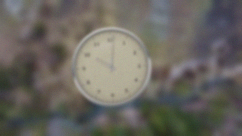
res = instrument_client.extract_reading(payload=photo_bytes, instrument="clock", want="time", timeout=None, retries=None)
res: 10:01
